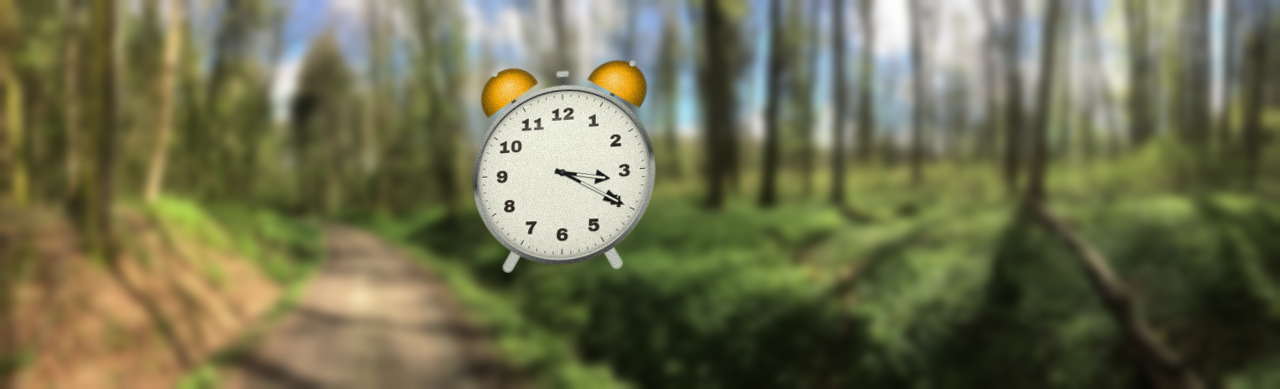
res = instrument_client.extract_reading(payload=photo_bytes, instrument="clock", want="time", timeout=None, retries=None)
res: 3:20
